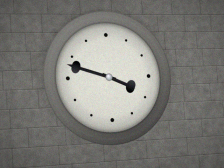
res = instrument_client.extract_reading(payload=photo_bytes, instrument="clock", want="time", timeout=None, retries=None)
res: 3:48
